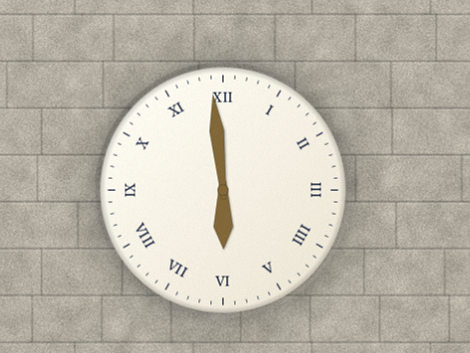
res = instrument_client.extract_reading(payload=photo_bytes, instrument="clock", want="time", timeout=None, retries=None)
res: 5:59
